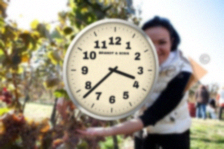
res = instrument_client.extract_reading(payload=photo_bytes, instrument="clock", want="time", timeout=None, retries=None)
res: 3:38
